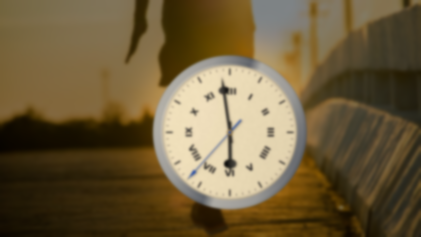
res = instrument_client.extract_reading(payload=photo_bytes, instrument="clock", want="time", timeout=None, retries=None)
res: 5:58:37
